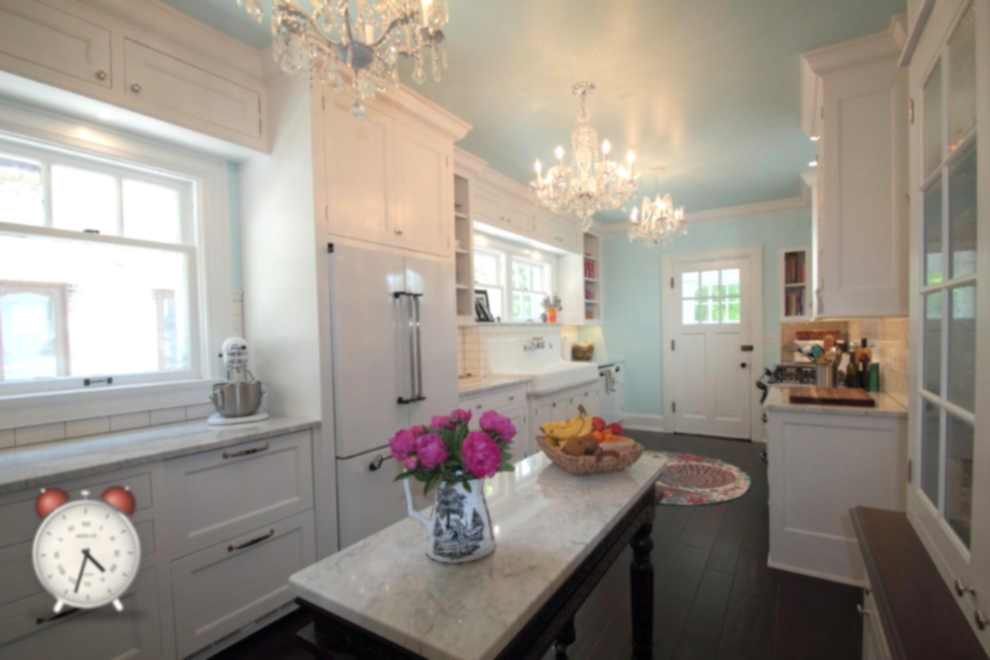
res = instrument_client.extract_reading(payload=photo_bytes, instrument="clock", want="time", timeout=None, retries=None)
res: 4:33
